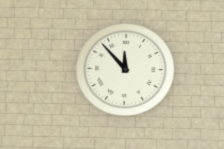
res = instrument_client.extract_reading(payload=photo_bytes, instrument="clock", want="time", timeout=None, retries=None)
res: 11:53
